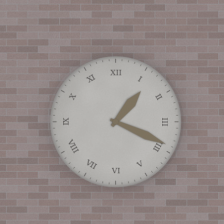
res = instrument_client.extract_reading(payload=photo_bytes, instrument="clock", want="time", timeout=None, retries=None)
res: 1:19
